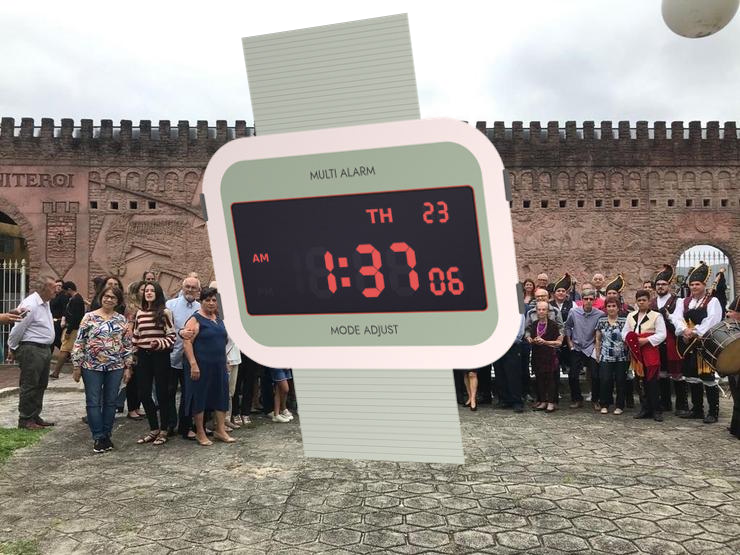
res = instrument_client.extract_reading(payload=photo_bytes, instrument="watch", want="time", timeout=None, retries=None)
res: 1:37:06
